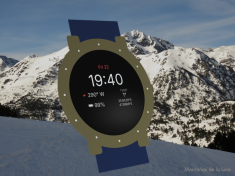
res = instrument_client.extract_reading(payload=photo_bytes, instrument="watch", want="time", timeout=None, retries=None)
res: 19:40
